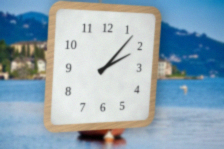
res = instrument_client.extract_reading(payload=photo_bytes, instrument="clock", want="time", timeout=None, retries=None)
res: 2:07
